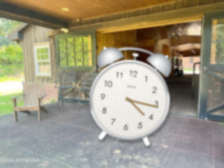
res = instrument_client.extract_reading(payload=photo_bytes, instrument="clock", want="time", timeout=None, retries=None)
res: 4:16
